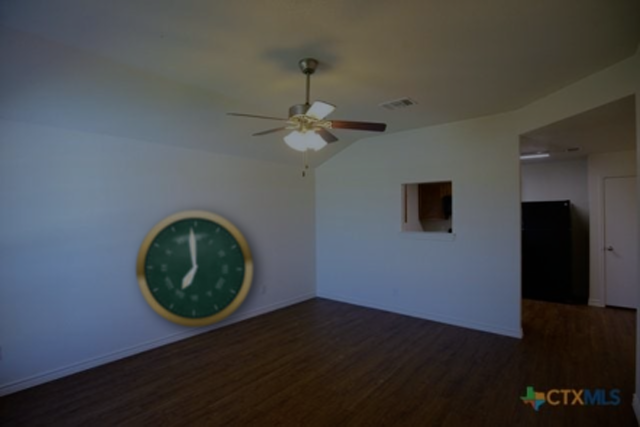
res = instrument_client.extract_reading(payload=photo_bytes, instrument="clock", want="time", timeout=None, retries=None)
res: 6:59
